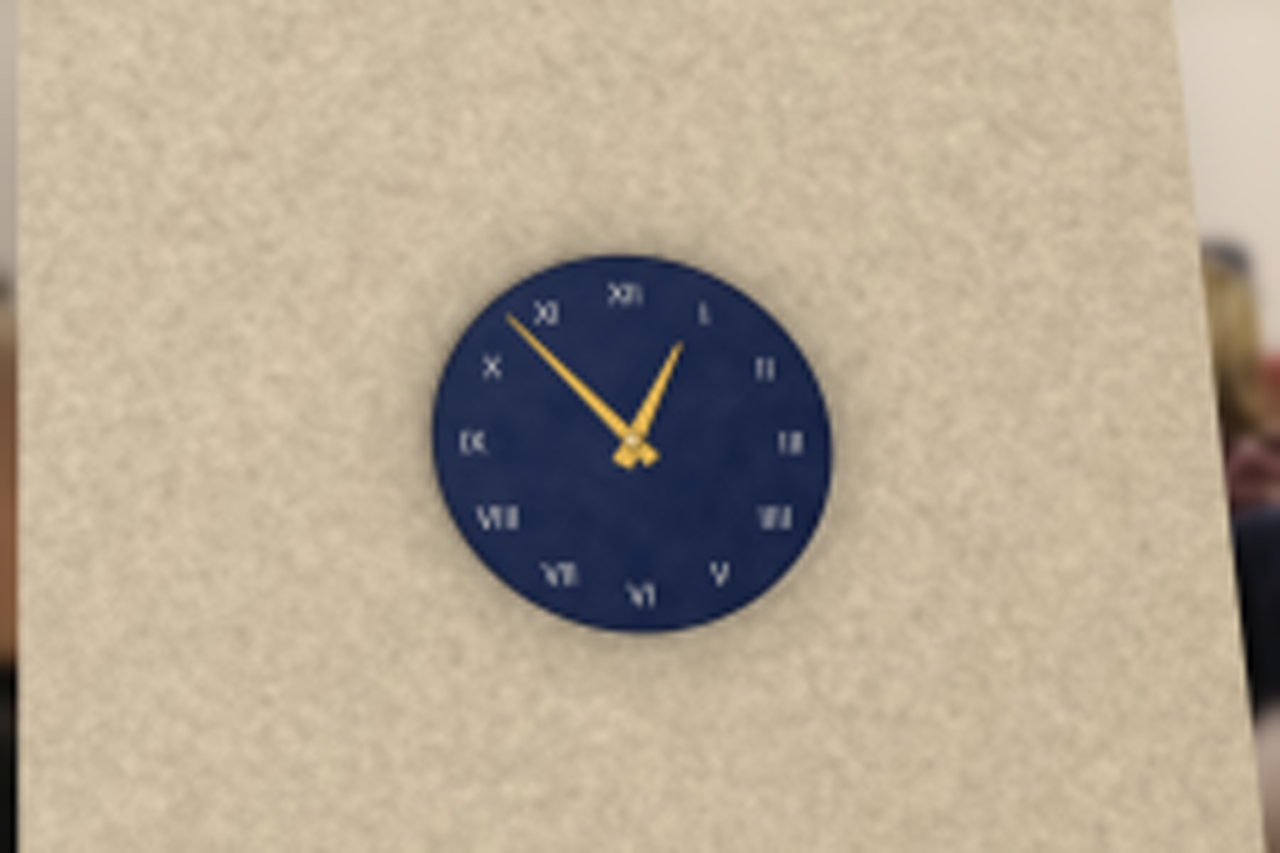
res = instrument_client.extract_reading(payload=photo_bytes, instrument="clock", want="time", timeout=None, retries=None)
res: 12:53
